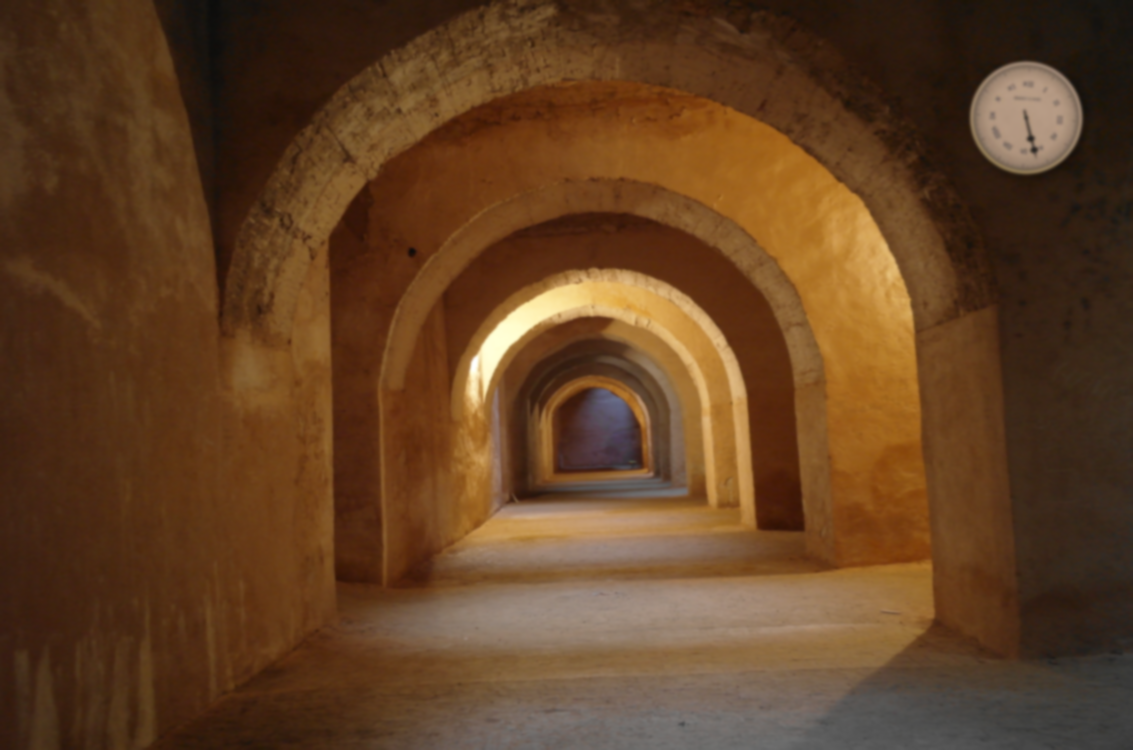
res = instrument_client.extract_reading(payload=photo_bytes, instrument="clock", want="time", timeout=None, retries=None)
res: 5:27
